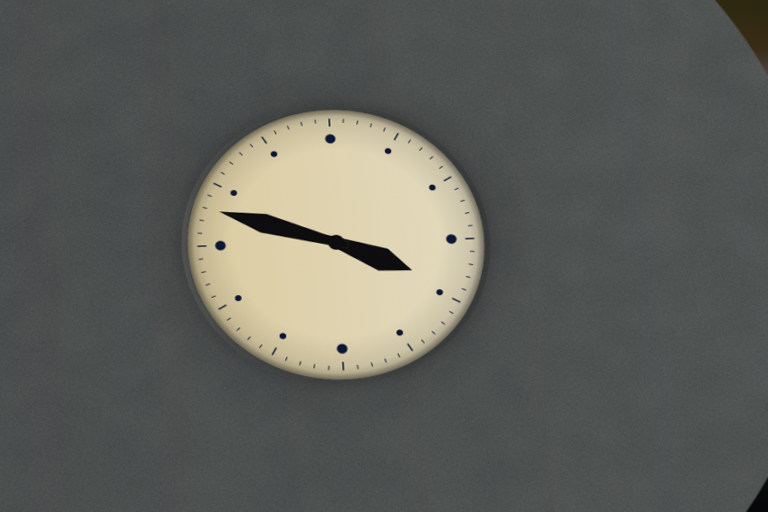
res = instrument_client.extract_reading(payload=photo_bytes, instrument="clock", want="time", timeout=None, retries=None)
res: 3:48
